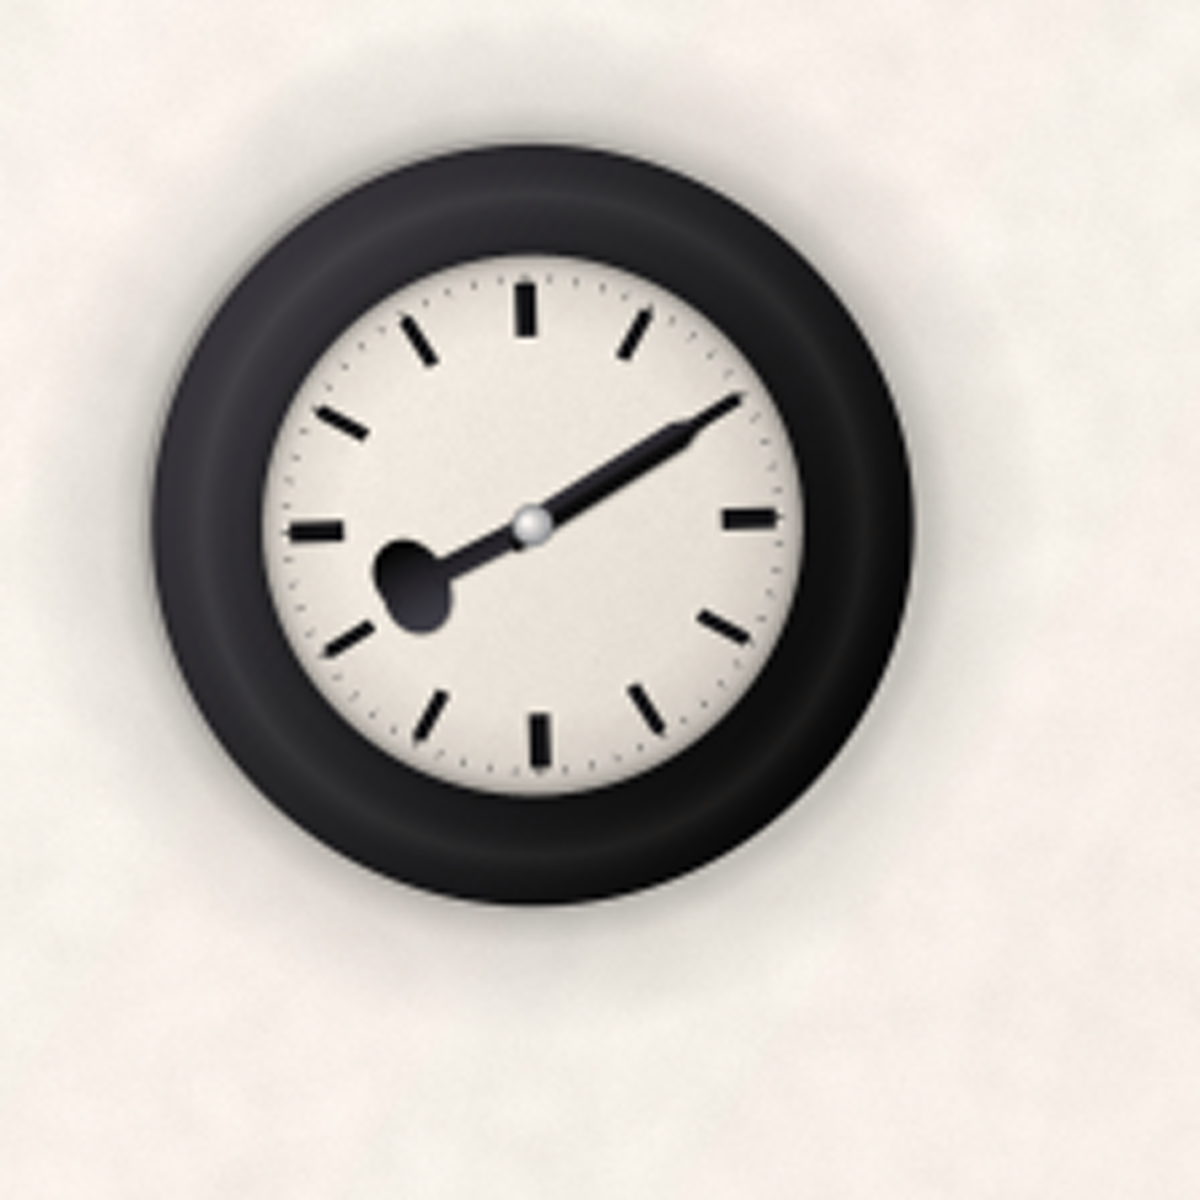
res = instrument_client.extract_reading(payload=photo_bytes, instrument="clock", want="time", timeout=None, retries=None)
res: 8:10
